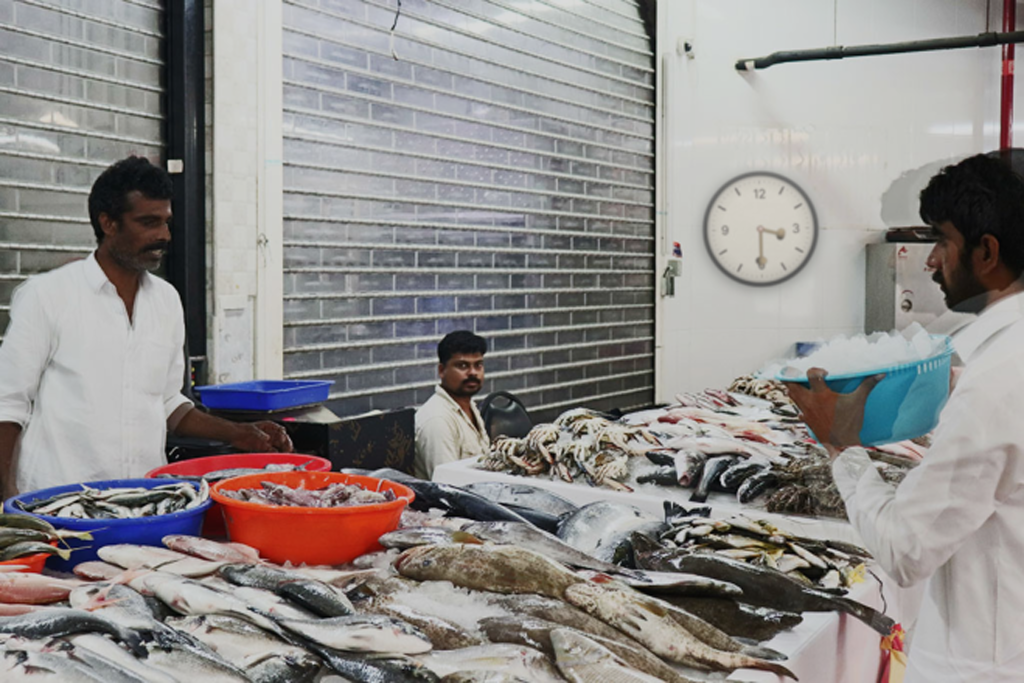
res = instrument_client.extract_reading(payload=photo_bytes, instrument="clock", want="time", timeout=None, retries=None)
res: 3:30
